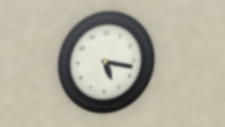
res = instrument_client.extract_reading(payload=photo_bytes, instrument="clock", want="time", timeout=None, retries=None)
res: 5:17
